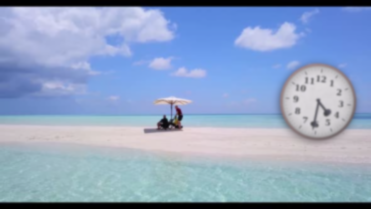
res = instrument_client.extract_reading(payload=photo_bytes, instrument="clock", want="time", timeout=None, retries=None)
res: 4:31
